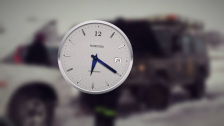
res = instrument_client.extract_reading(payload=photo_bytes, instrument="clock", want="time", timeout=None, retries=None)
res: 6:20
